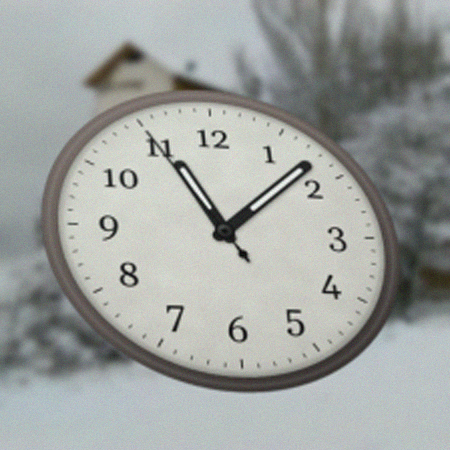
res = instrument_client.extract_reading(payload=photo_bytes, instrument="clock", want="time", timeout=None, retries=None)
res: 11:07:55
